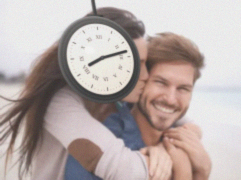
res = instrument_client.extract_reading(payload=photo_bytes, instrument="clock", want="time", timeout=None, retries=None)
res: 8:13
